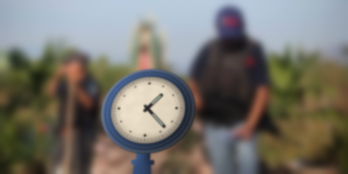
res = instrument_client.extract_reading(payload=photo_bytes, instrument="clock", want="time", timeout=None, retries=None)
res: 1:23
